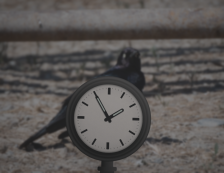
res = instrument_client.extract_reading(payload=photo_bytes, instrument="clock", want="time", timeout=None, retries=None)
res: 1:55
